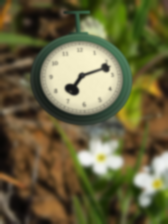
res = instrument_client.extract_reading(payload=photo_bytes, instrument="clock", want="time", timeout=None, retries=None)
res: 7:12
